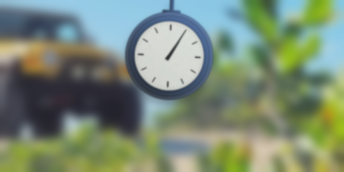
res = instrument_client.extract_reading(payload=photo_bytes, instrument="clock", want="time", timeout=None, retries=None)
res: 1:05
